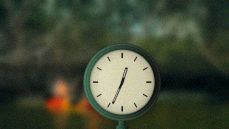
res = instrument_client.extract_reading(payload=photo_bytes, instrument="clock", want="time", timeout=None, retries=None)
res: 12:34
